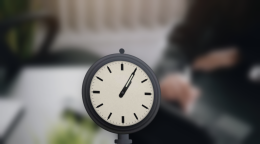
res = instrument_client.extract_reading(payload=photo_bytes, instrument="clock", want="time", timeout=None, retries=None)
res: 1:05
